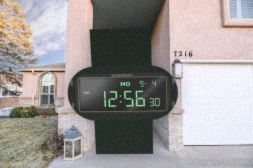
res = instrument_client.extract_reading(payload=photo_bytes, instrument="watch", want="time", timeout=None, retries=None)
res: 12:56
